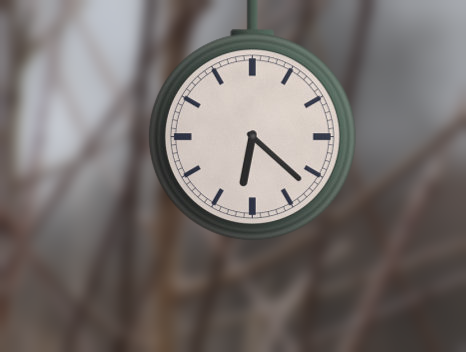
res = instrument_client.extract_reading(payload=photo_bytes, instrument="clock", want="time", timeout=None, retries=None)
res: 6:22
